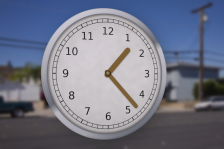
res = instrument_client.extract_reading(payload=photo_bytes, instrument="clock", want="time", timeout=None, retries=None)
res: 1:23
